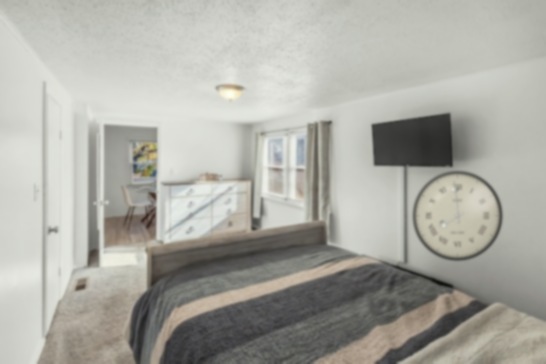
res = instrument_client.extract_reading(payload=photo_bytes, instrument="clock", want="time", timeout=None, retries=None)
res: 7:59
